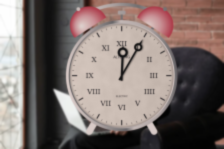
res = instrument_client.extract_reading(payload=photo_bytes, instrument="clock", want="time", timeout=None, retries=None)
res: 12:05
